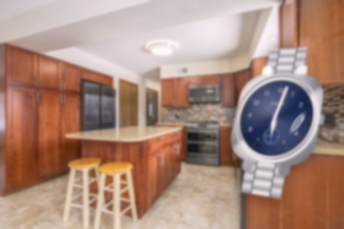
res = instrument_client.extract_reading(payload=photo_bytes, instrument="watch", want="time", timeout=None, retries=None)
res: 6:02
